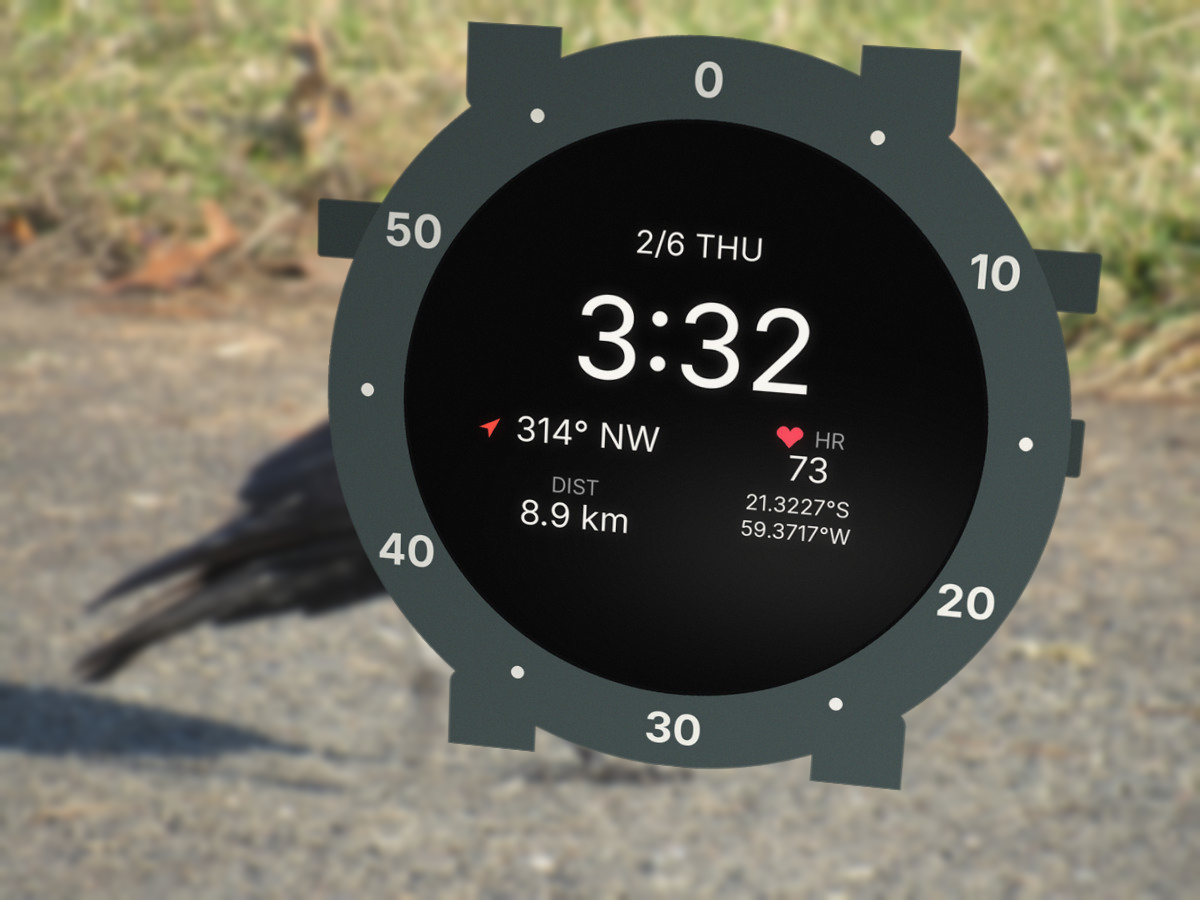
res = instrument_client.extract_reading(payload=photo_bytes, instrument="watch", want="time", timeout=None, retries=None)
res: 3:32
